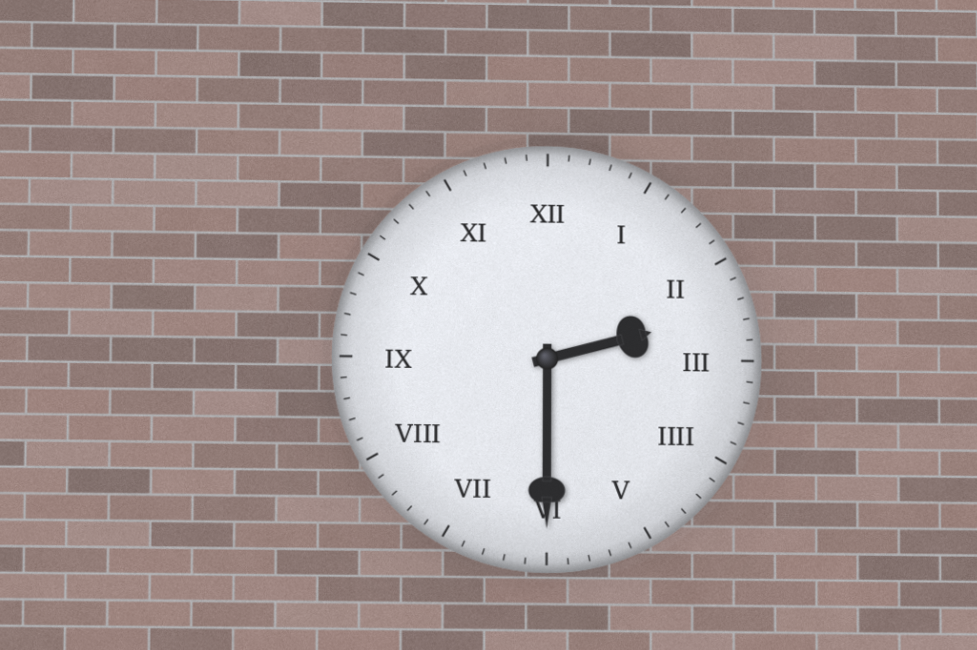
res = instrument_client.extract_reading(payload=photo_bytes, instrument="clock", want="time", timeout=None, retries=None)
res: 2:30
